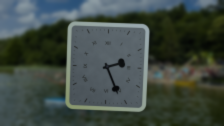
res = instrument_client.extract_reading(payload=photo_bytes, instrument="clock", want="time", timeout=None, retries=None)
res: 2:26
